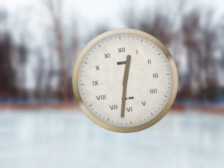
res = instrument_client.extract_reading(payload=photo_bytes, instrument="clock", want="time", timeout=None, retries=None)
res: 12:32
